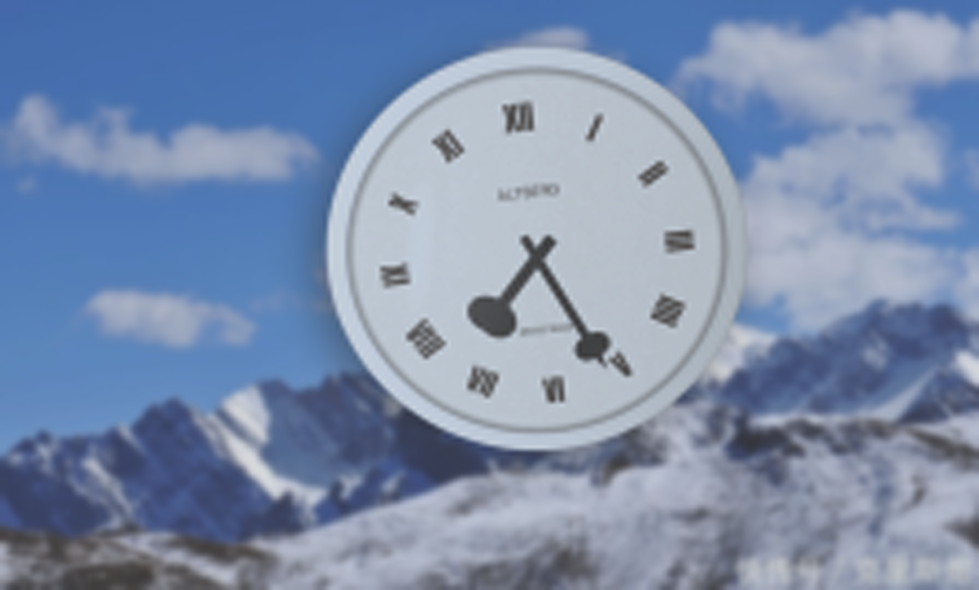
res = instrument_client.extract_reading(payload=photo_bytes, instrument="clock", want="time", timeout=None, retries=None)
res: 7:26
